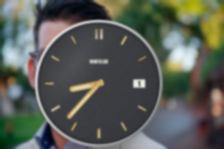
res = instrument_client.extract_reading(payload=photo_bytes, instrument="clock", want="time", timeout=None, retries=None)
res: 8:37
